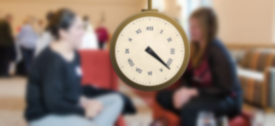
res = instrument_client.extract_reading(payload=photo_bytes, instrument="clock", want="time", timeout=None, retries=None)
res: 4:22
